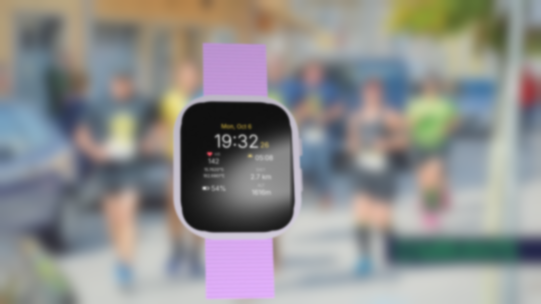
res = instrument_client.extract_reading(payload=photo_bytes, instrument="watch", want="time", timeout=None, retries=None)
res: 19:32
